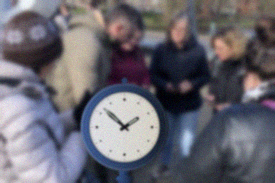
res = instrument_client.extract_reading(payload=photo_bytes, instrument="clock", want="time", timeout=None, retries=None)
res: 1:52
